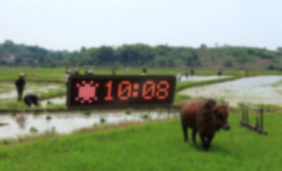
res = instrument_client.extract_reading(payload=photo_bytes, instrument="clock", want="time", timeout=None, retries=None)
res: 10:08
